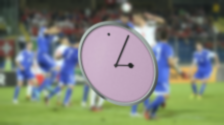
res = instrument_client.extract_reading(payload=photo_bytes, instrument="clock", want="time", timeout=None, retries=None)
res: 3:06
